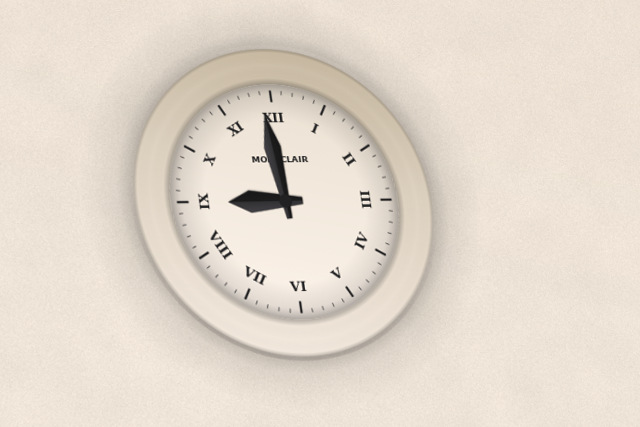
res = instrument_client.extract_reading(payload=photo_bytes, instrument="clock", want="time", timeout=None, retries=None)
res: 8:59
